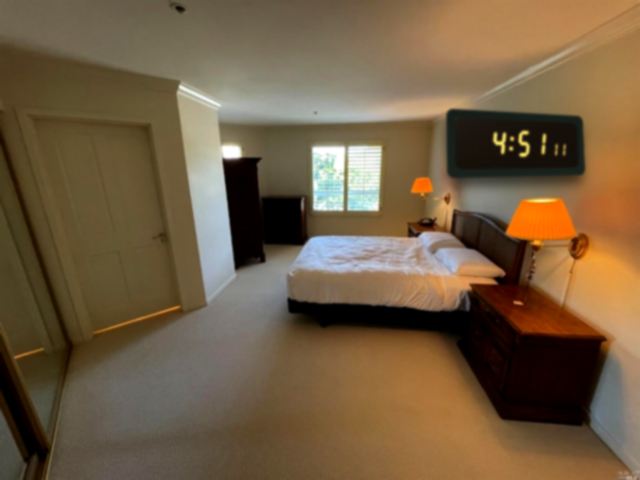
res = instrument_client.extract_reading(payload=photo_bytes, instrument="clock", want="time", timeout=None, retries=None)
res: 4:51:11
